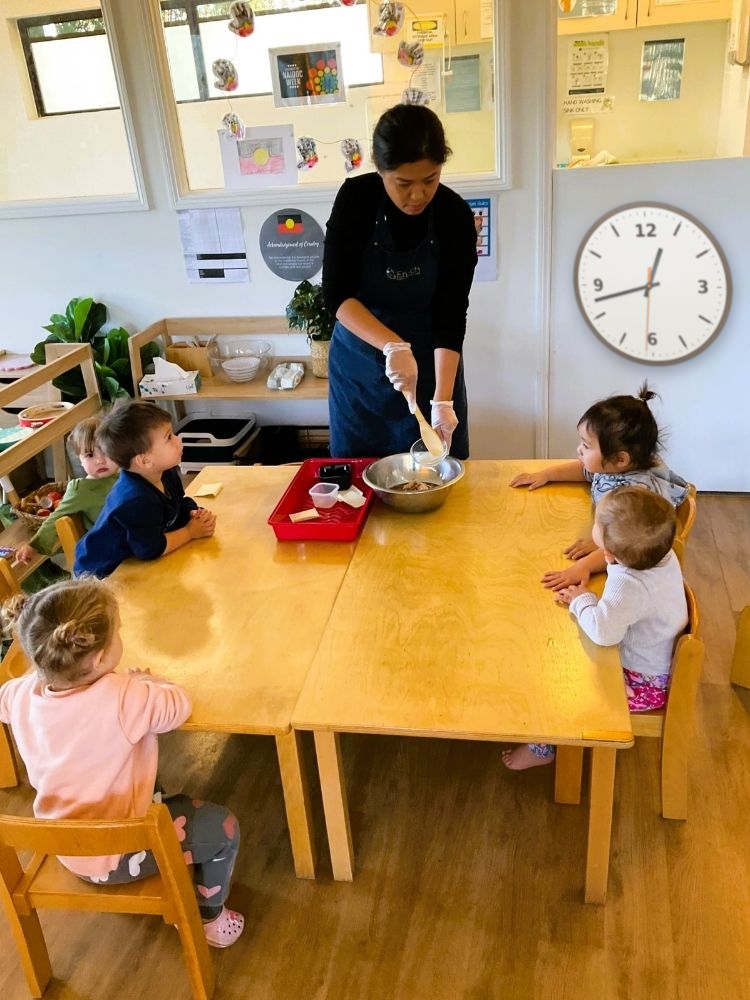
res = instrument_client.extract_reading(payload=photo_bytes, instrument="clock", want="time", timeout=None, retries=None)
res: 12:42:31
